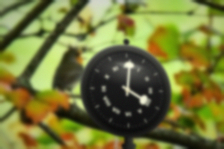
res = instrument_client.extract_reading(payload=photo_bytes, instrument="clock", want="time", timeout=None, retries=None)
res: 4:01
